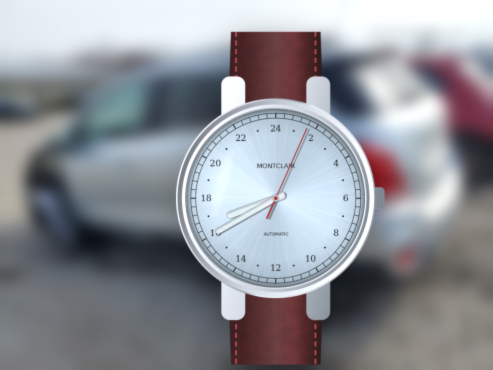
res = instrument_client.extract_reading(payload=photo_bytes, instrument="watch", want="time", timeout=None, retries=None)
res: 16:40:04
